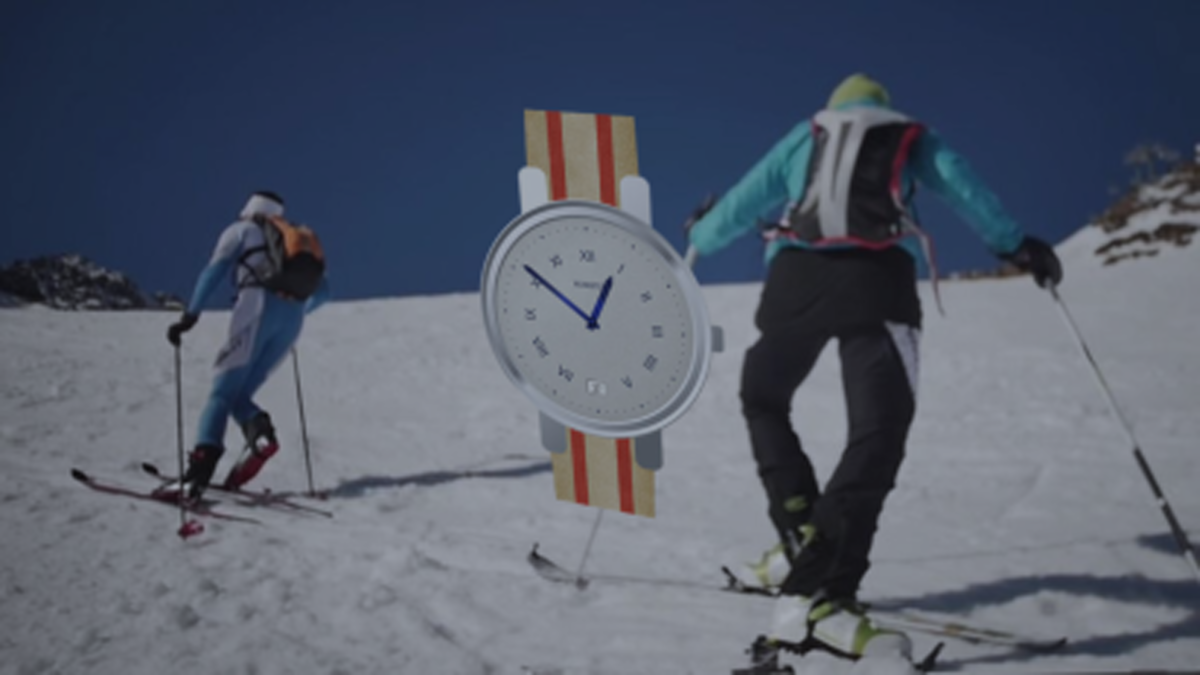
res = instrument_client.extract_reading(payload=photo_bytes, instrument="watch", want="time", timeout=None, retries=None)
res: 12:51
